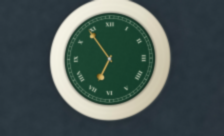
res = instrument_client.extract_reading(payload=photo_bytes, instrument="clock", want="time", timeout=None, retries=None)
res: 6:54
